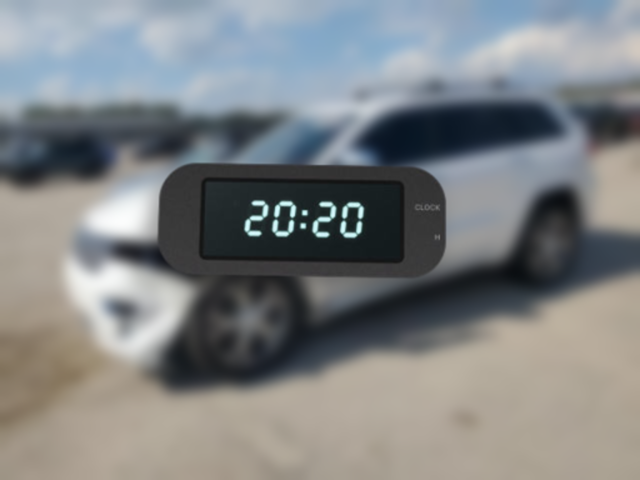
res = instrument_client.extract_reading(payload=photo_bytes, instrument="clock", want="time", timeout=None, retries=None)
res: 20:20
